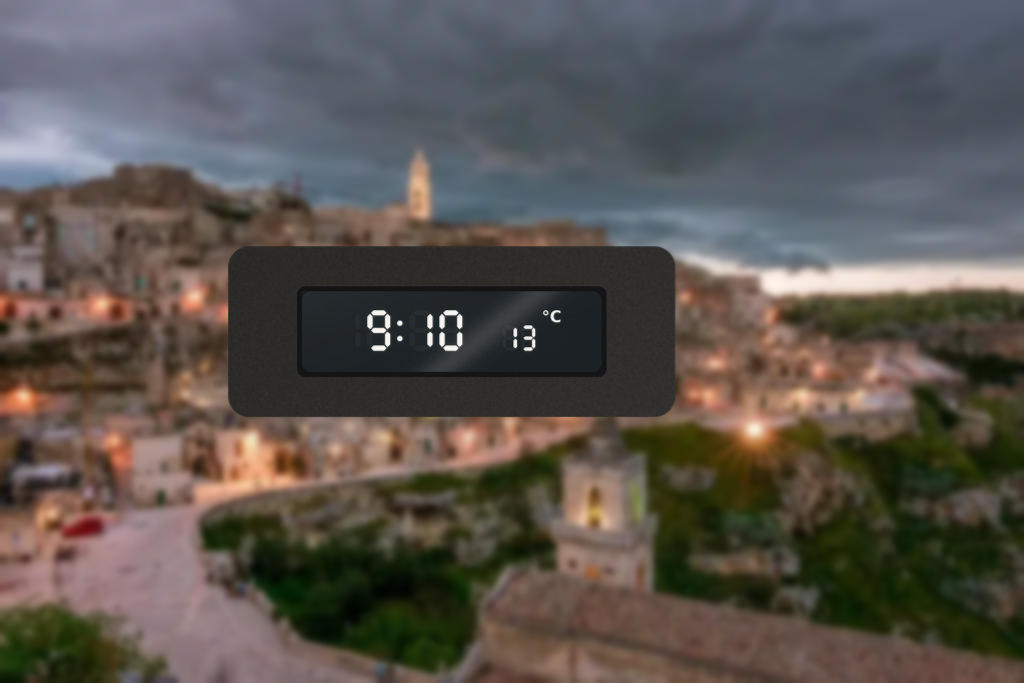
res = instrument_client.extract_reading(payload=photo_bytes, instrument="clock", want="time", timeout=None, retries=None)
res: 9:10
